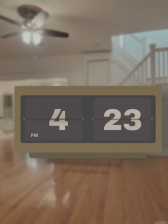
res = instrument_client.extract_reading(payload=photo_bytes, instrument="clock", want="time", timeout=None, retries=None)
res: 4:23
